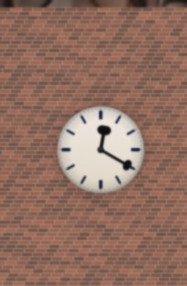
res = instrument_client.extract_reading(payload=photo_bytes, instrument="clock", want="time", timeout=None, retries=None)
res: 12:20
